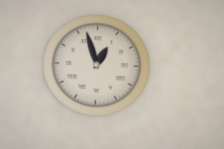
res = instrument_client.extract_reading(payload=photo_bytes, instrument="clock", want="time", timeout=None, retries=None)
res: 12:57
